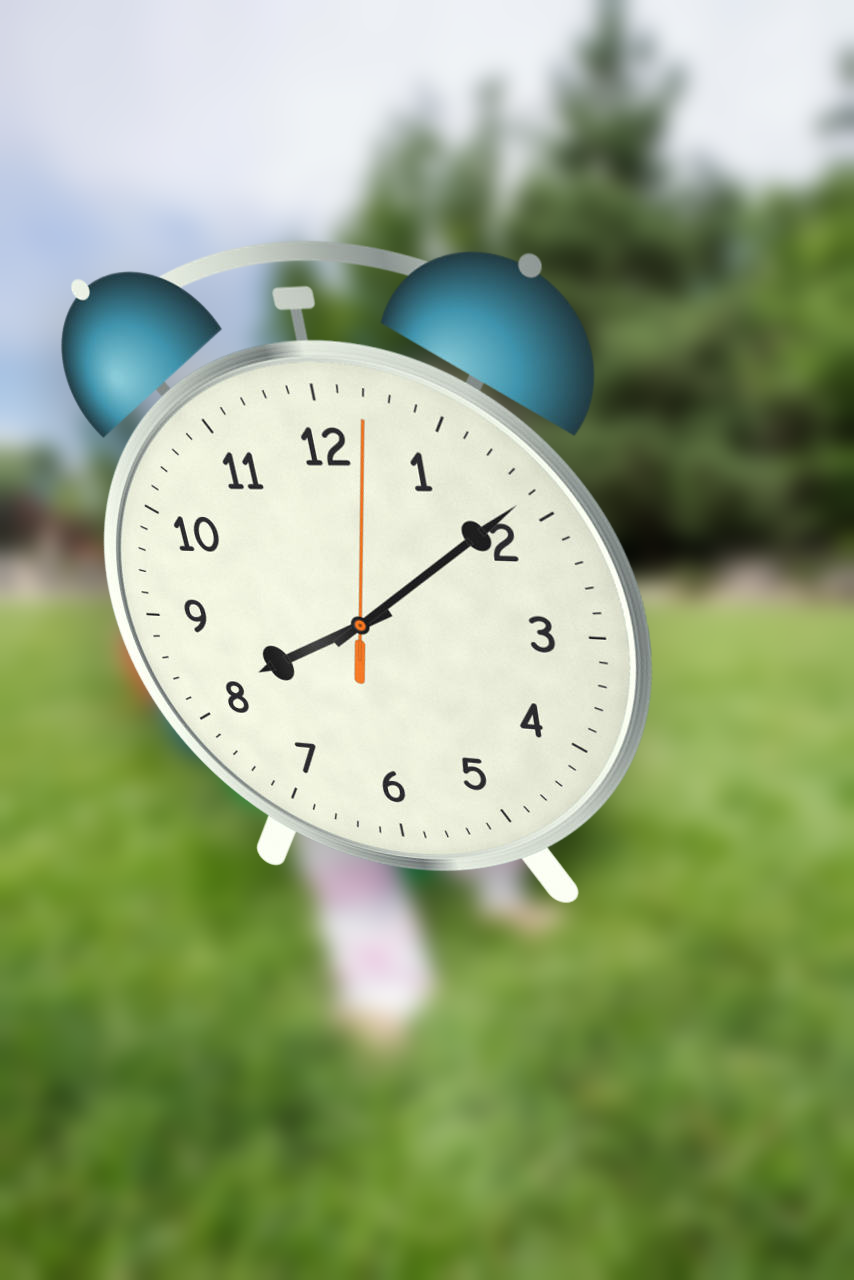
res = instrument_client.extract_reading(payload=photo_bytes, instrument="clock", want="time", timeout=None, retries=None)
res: 8:09:02
